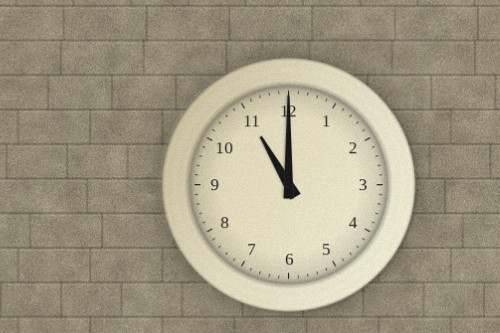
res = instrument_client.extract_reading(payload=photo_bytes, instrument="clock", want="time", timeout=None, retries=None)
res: 11:00
